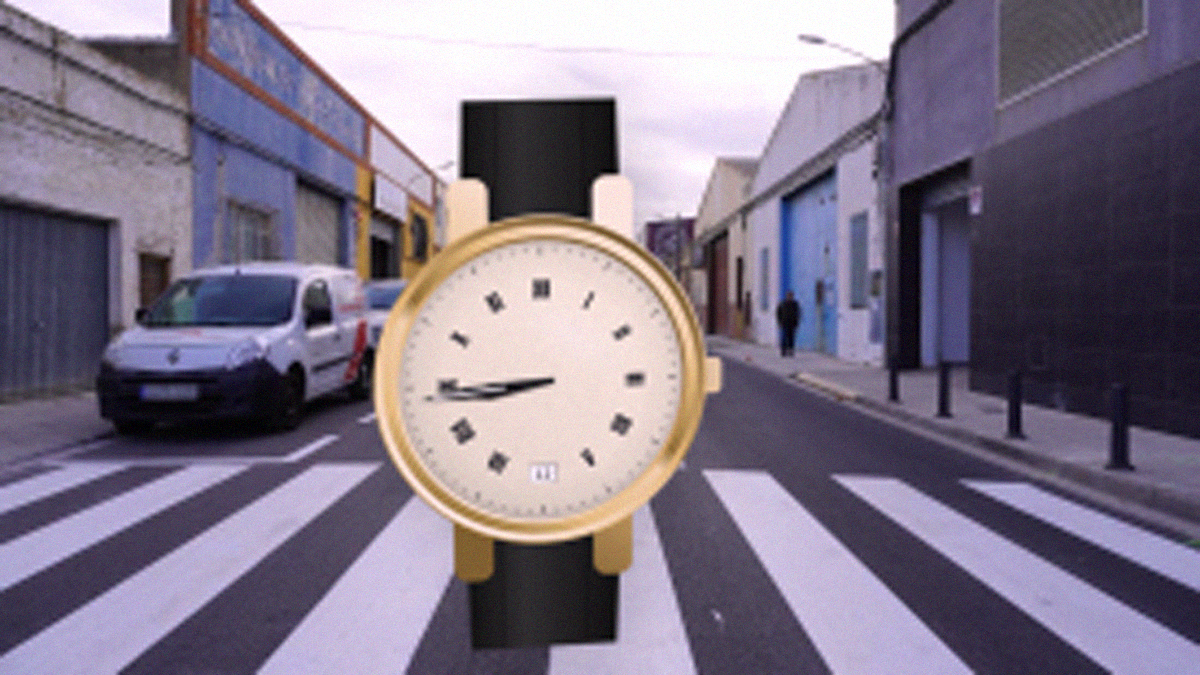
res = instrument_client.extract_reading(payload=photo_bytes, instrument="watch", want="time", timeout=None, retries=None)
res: 8:44
